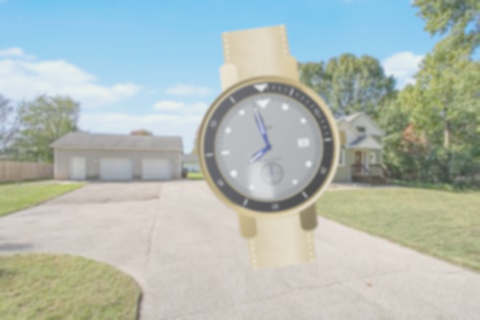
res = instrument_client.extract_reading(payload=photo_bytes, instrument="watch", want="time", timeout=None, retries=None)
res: 7:58
